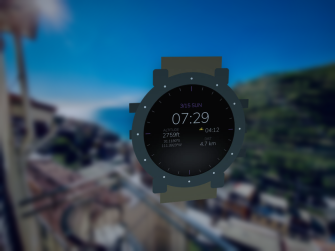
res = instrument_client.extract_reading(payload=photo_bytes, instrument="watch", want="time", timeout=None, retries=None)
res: 7:29
